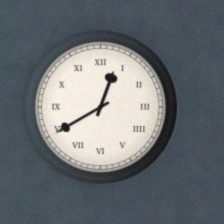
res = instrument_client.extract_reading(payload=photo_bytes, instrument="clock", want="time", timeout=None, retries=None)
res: 12:40
